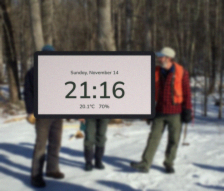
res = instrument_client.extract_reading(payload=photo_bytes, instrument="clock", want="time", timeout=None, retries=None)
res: 21:16
